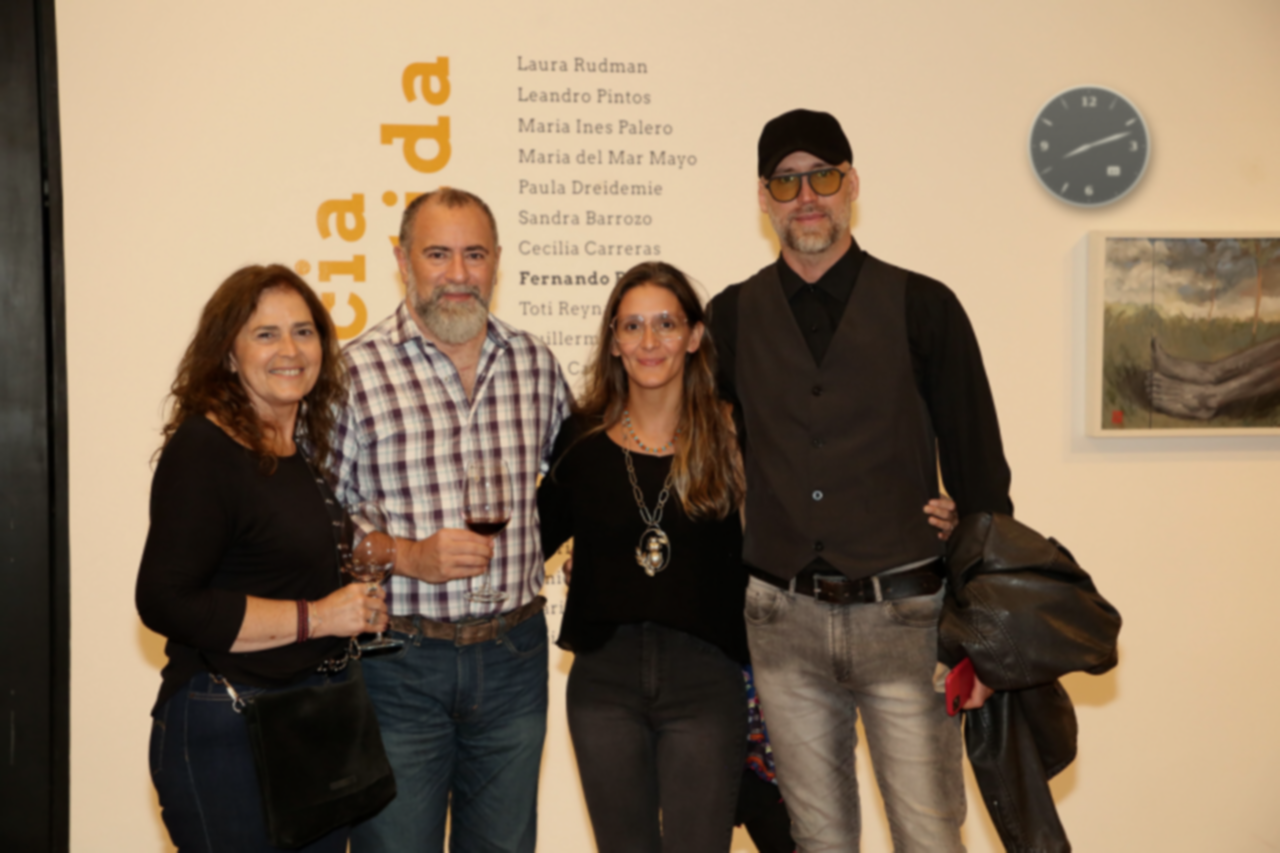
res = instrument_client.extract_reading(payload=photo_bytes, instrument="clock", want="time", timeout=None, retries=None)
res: 8:12
